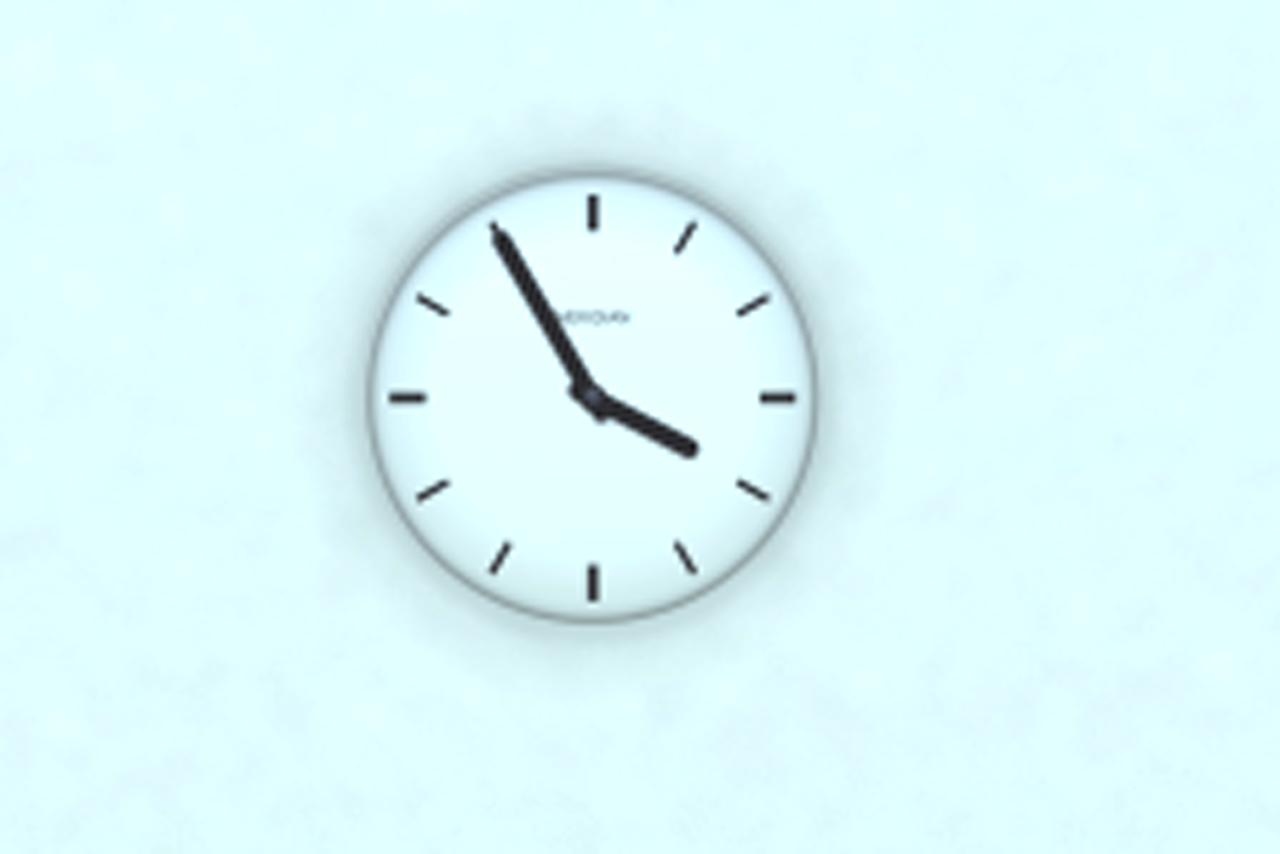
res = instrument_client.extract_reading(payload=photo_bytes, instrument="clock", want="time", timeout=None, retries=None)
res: 3:55
